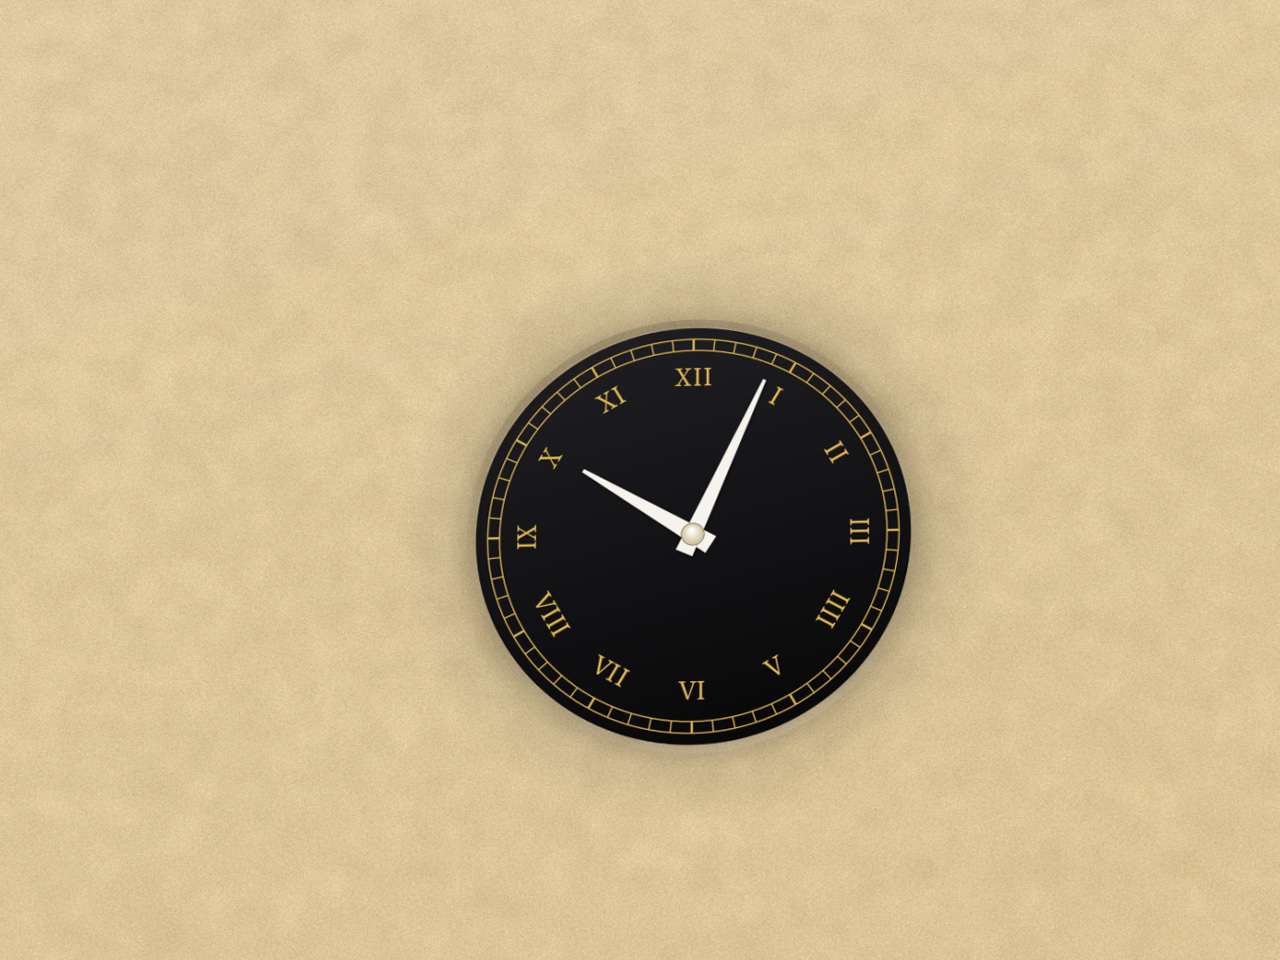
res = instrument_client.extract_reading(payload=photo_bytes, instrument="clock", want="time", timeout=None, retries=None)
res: 10:04
